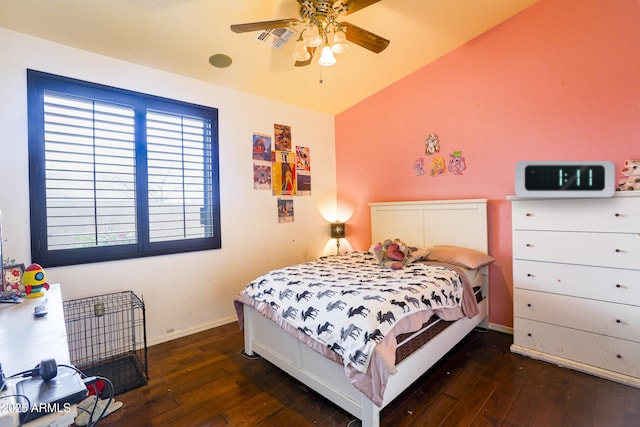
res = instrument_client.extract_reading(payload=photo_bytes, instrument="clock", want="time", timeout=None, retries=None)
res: 1:11
